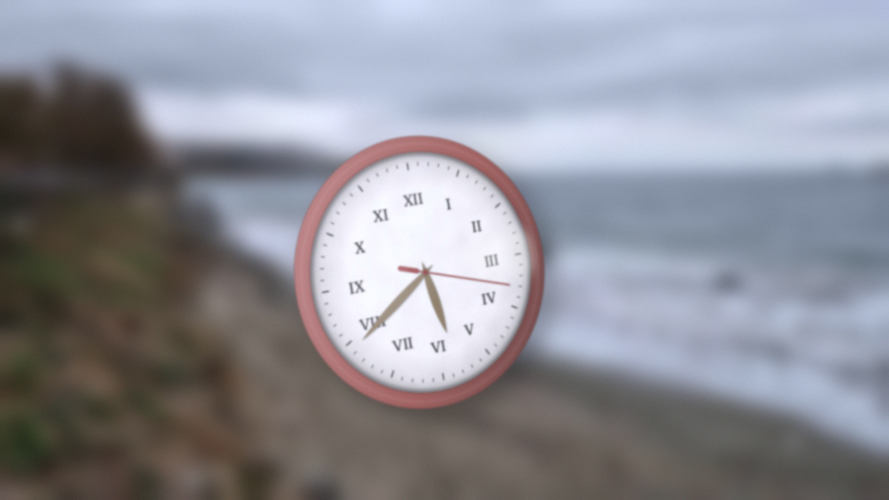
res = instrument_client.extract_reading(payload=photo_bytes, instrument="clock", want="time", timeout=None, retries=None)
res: 5:39:18
